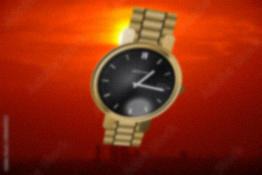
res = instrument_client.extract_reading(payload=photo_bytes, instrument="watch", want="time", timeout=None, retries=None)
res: 1:16
